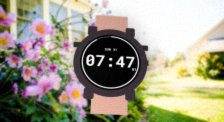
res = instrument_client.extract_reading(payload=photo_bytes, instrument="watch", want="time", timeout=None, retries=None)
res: 7:47
